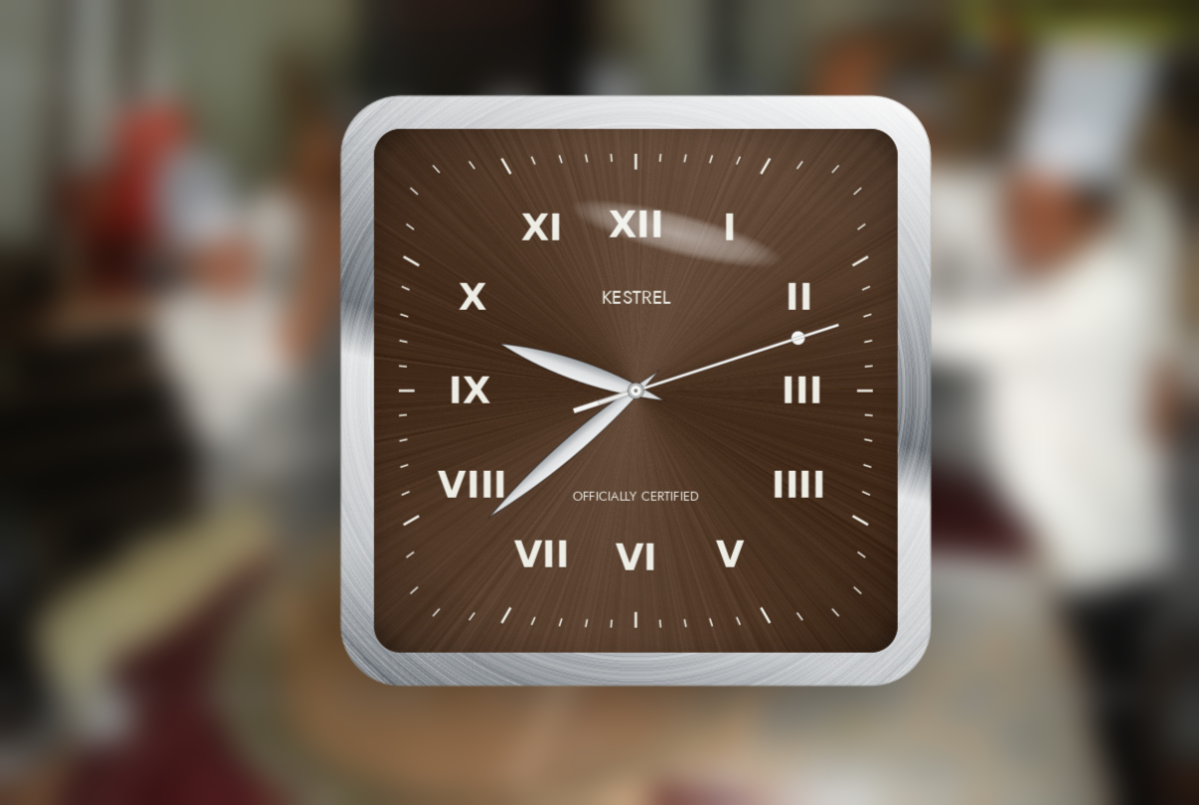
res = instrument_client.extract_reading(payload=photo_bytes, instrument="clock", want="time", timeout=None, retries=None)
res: 9:38:12
